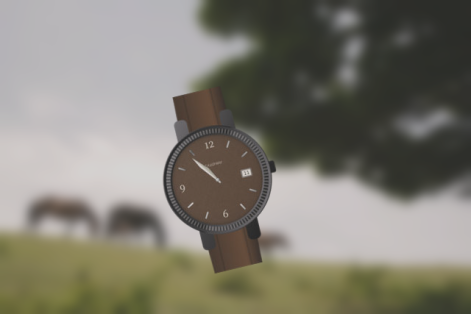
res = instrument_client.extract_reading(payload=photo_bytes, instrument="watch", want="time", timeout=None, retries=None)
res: 10:54
